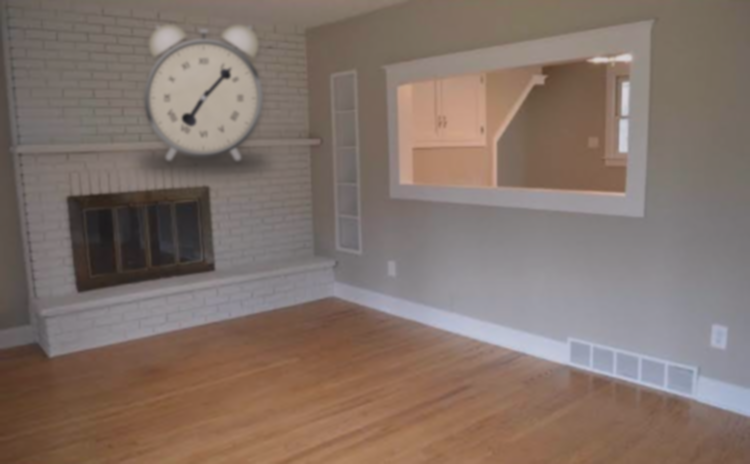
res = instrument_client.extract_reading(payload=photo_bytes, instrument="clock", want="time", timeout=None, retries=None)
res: 7:07
